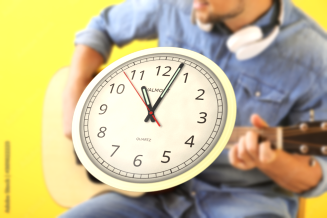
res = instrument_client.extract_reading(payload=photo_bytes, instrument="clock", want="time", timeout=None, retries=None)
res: 11:02:53
